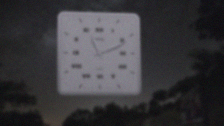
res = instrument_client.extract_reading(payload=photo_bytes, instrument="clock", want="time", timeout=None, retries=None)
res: 11:11
